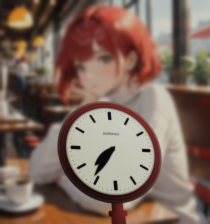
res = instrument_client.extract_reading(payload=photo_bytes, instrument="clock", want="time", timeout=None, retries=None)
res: 7:36
